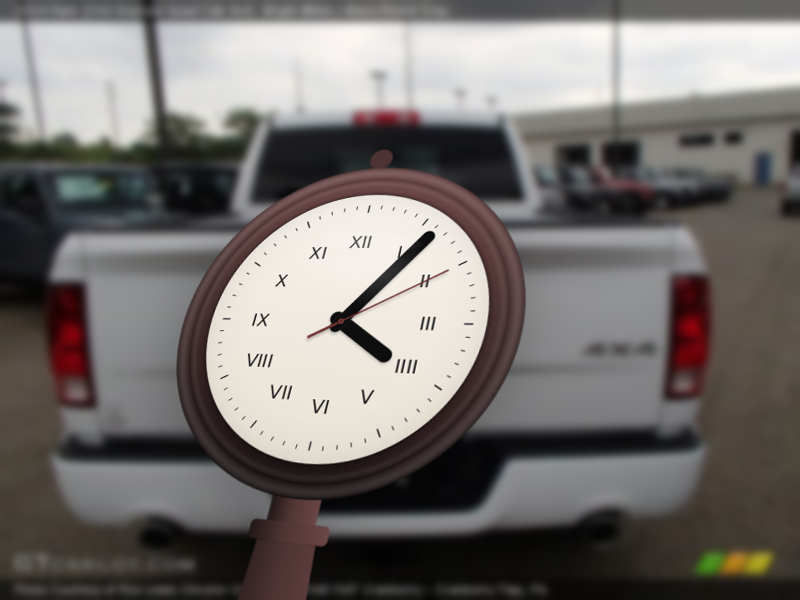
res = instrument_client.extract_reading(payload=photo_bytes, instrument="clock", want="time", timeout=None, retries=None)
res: 4:06:10
